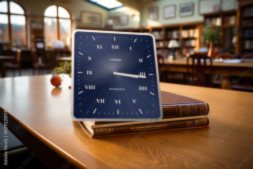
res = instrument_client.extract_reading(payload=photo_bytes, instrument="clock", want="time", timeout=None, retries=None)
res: 3:16
